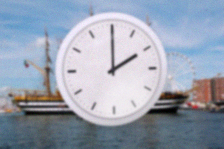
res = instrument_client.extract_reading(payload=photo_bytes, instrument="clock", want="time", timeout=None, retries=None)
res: 2:00
